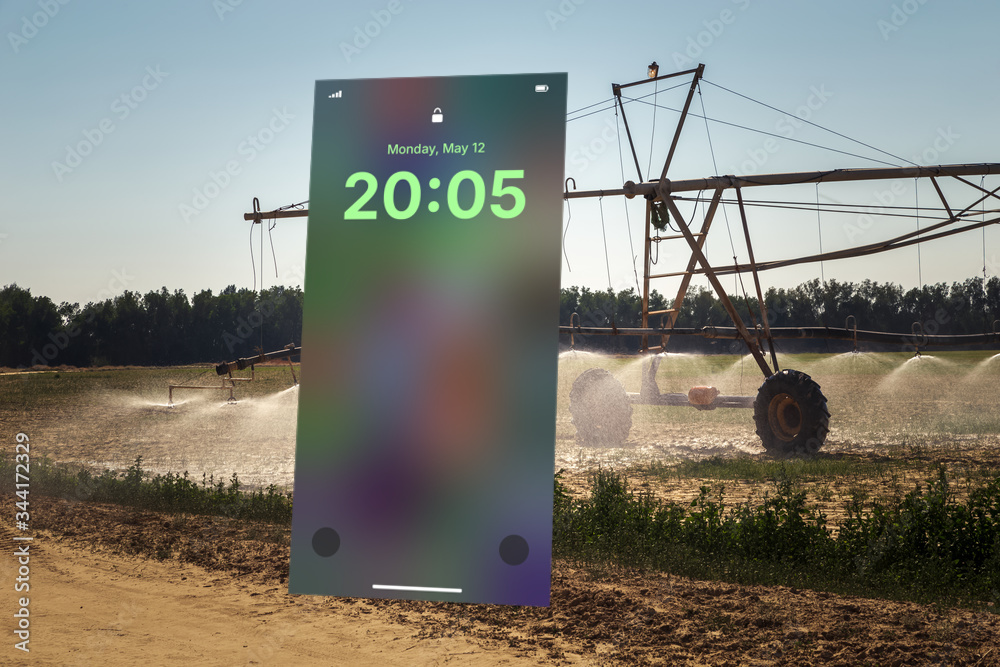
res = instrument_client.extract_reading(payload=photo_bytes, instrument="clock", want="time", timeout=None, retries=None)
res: 20:05
